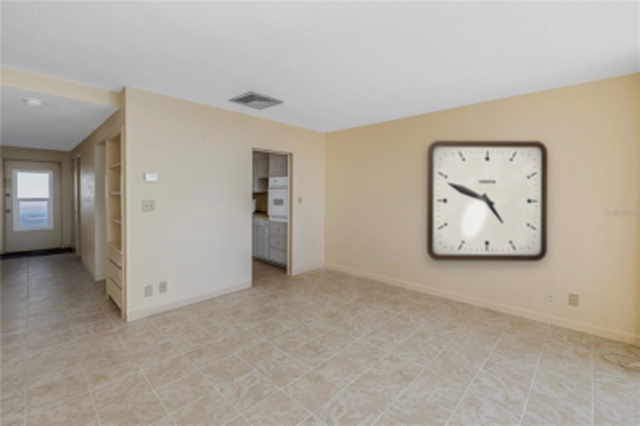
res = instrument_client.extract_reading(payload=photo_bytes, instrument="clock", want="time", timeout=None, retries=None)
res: 4:49
